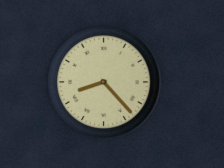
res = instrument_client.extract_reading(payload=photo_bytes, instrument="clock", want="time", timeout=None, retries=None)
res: 8:23
